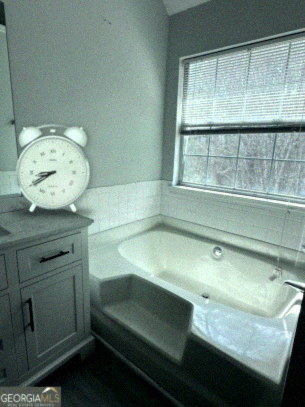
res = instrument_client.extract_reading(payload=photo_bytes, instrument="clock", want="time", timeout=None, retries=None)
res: 8:40
